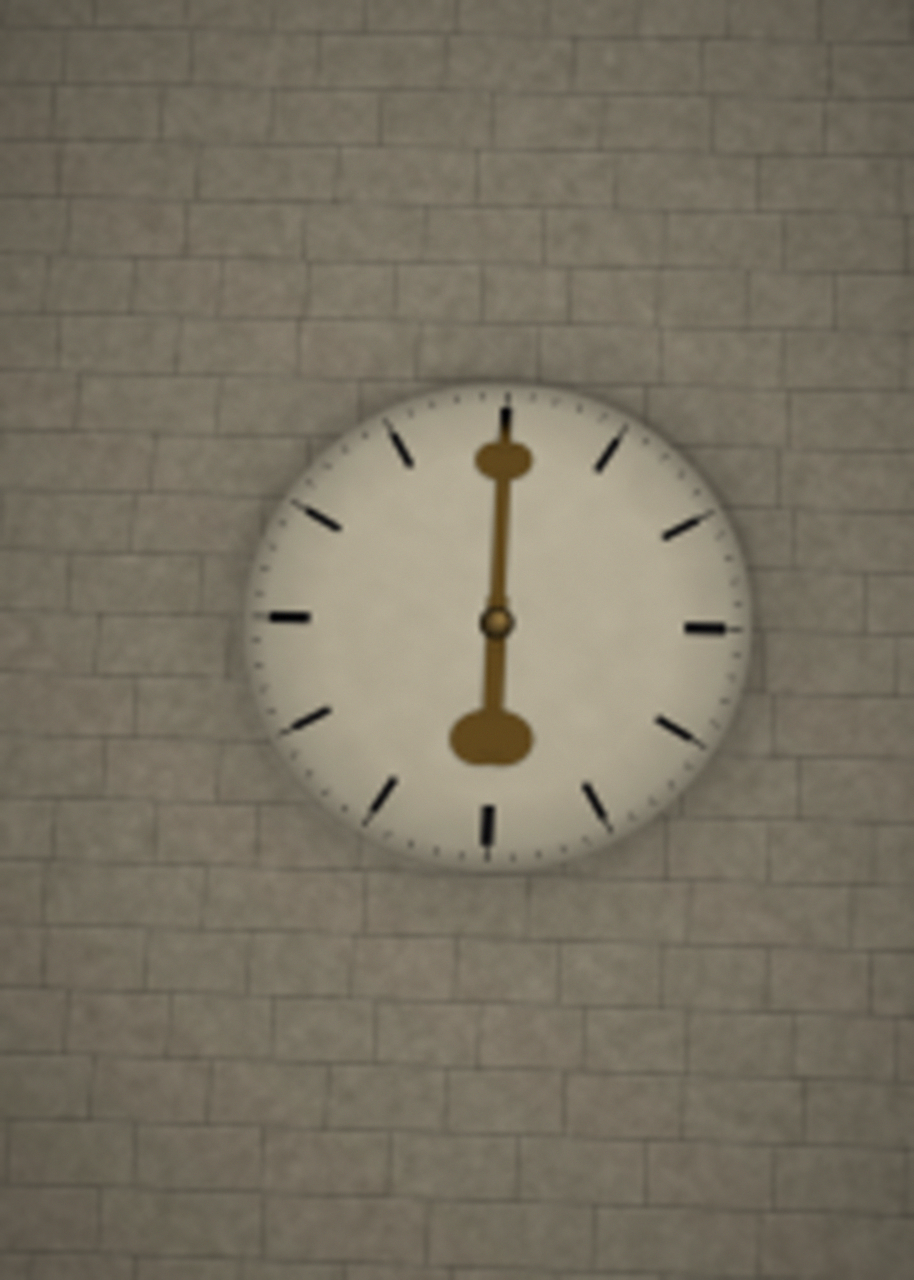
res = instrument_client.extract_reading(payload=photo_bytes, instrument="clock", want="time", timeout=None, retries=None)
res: 6:00
